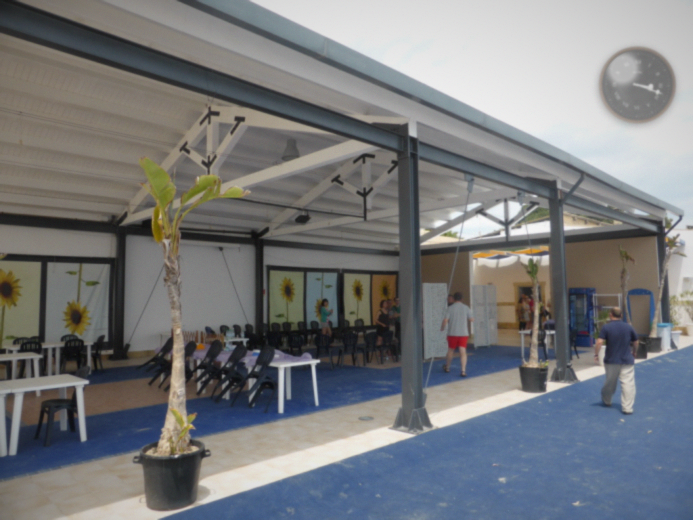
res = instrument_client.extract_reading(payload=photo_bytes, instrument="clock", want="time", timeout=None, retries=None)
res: 3:18
